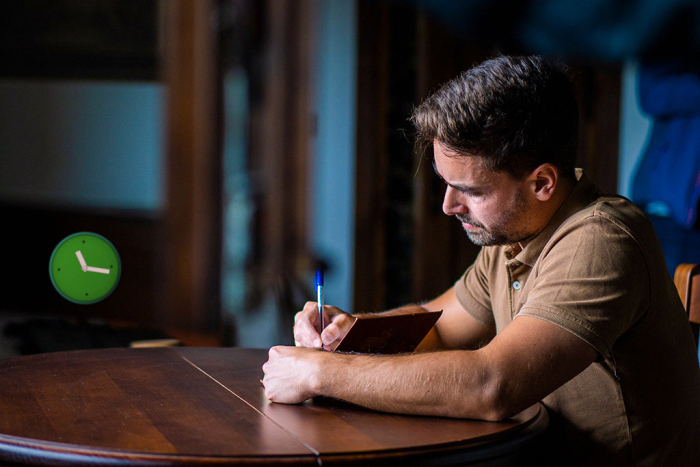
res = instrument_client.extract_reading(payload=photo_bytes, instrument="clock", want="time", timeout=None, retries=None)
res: 11:17
